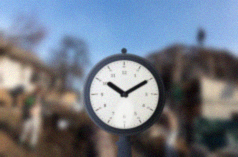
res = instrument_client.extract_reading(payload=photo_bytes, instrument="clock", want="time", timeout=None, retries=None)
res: 10:10
